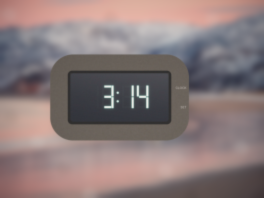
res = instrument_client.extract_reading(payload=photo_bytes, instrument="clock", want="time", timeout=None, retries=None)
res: 3:14
